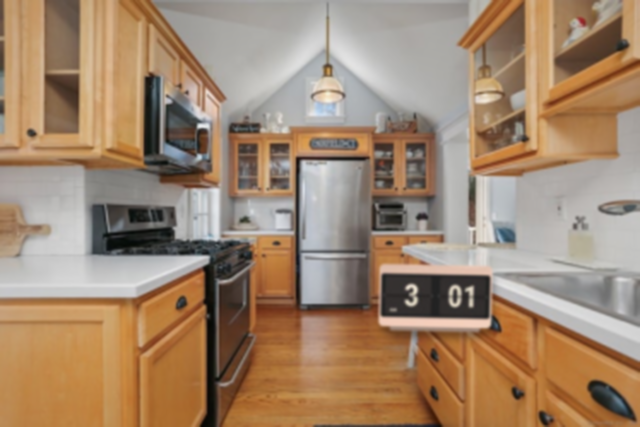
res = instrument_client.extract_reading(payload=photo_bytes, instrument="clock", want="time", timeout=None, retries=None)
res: 3:01
